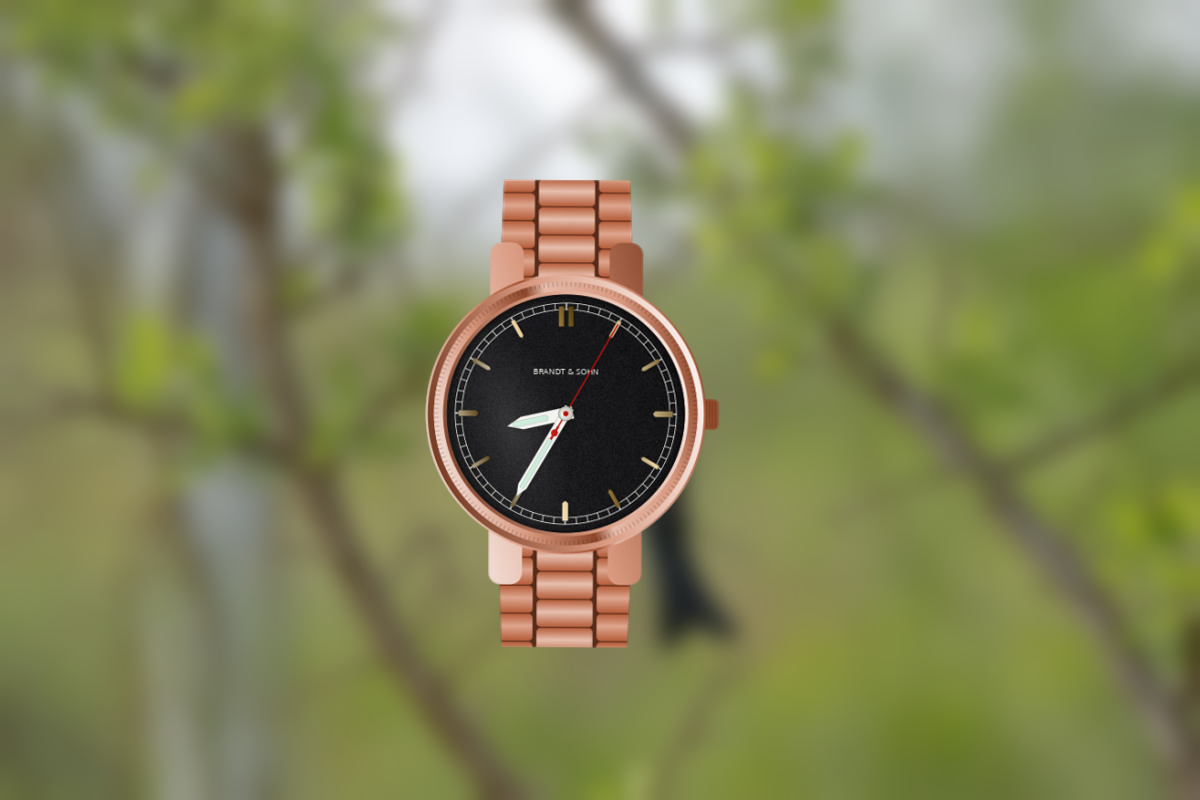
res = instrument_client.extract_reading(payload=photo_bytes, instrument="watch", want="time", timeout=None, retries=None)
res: 8:35:05
